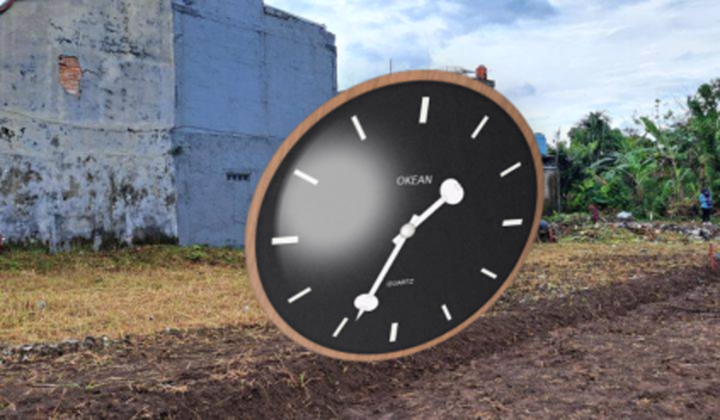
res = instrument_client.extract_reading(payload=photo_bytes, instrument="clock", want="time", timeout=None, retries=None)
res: 1:34
